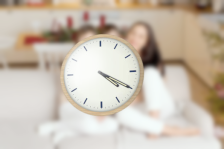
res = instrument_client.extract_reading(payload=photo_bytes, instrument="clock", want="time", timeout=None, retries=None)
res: 4:20
